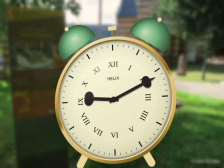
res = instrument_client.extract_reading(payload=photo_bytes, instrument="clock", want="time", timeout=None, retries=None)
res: 9:11
